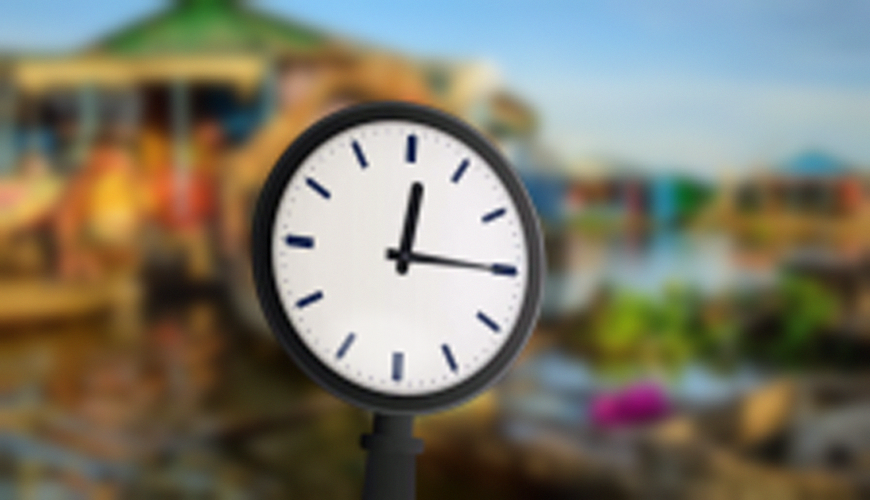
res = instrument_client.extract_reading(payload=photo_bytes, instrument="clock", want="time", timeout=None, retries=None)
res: 12:15
